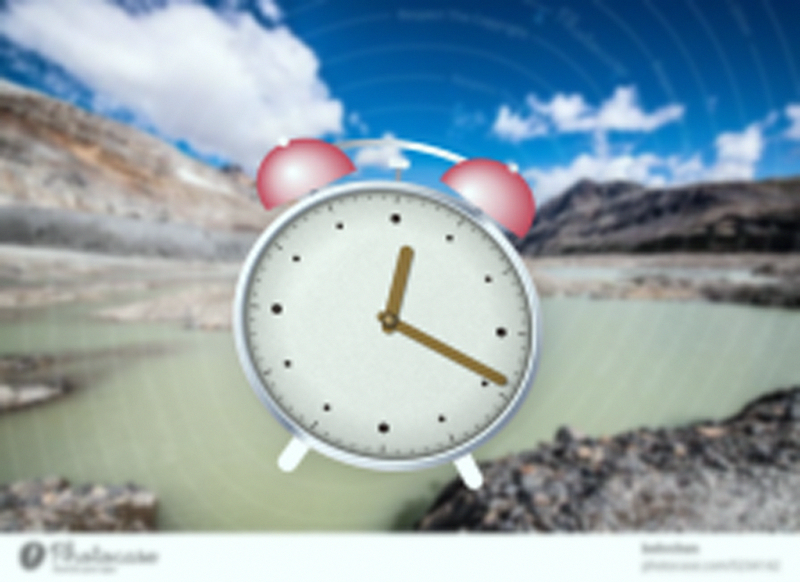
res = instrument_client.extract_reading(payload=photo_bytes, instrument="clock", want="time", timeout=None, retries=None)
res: 12:19
